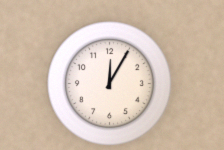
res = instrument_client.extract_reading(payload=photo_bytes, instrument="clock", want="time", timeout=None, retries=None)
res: 12:05
